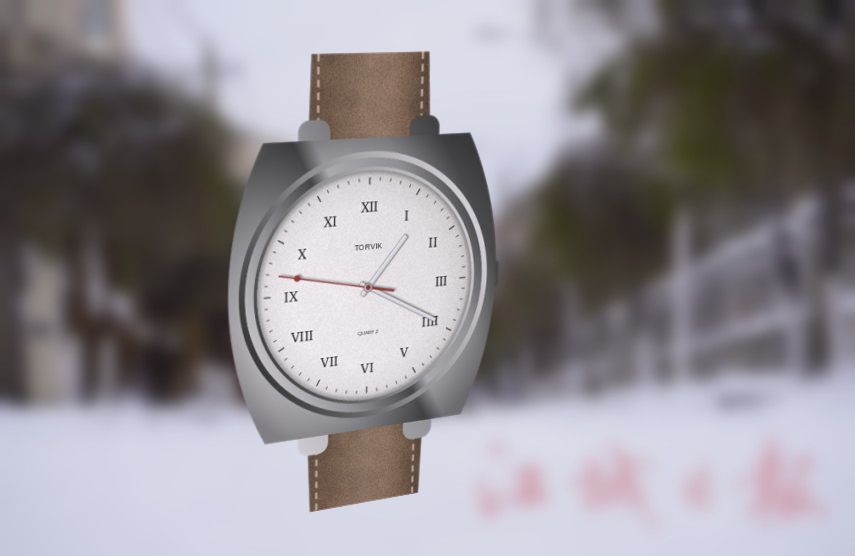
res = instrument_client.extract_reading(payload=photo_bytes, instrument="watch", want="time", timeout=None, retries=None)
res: 1:19:47
